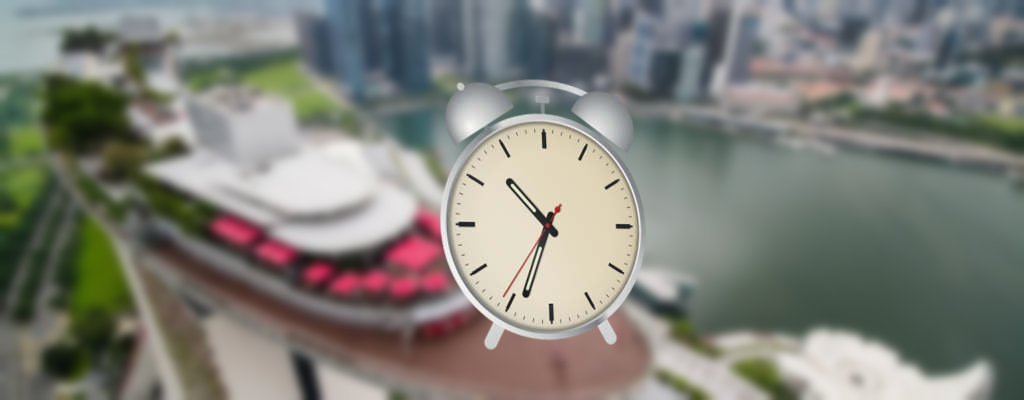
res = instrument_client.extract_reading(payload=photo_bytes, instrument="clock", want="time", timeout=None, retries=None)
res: 10:33:36
